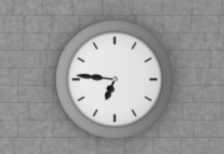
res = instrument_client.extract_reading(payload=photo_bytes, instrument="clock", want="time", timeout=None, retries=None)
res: 6:46
